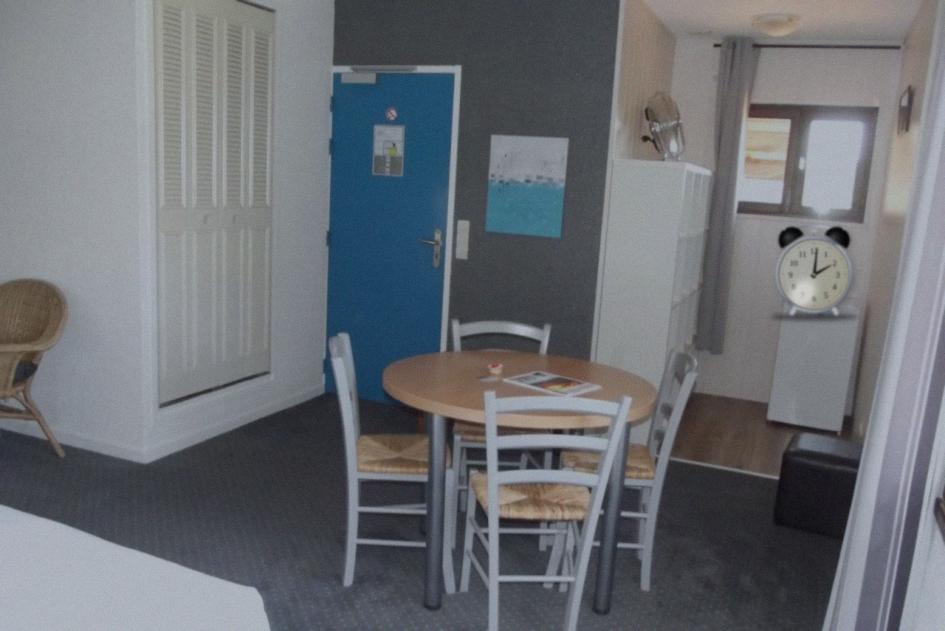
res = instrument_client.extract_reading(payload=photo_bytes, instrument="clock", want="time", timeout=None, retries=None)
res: 2:01
